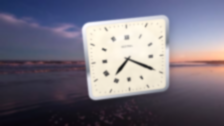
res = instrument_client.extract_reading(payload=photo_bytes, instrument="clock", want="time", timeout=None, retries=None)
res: 7:20
